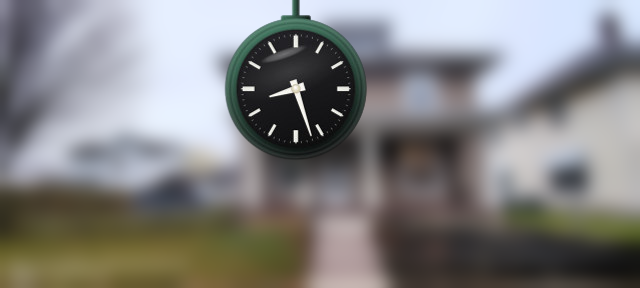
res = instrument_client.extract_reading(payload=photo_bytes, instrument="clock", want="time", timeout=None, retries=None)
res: 8:27
